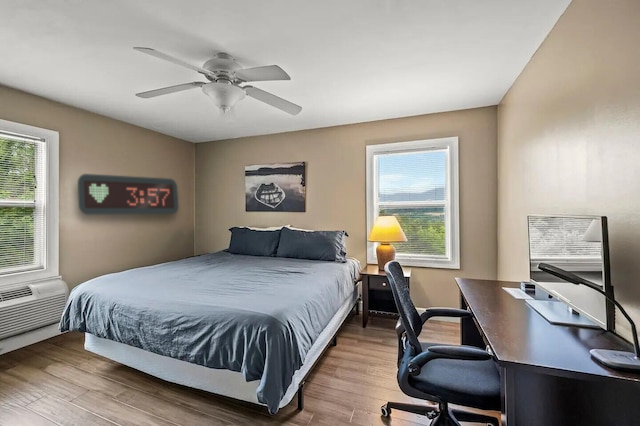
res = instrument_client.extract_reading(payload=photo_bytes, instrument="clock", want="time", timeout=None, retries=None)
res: 3:57
